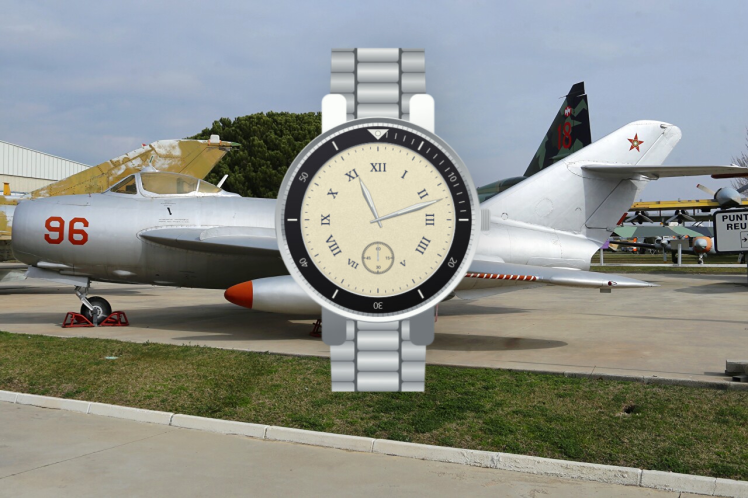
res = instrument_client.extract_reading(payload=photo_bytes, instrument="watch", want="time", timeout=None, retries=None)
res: 11:12
